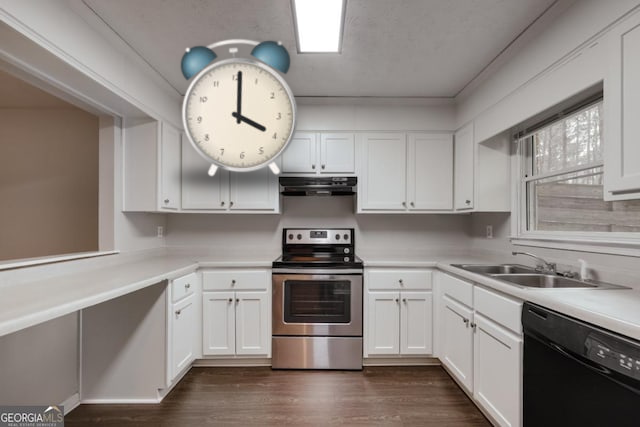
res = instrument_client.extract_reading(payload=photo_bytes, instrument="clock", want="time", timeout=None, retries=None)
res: 4:01
